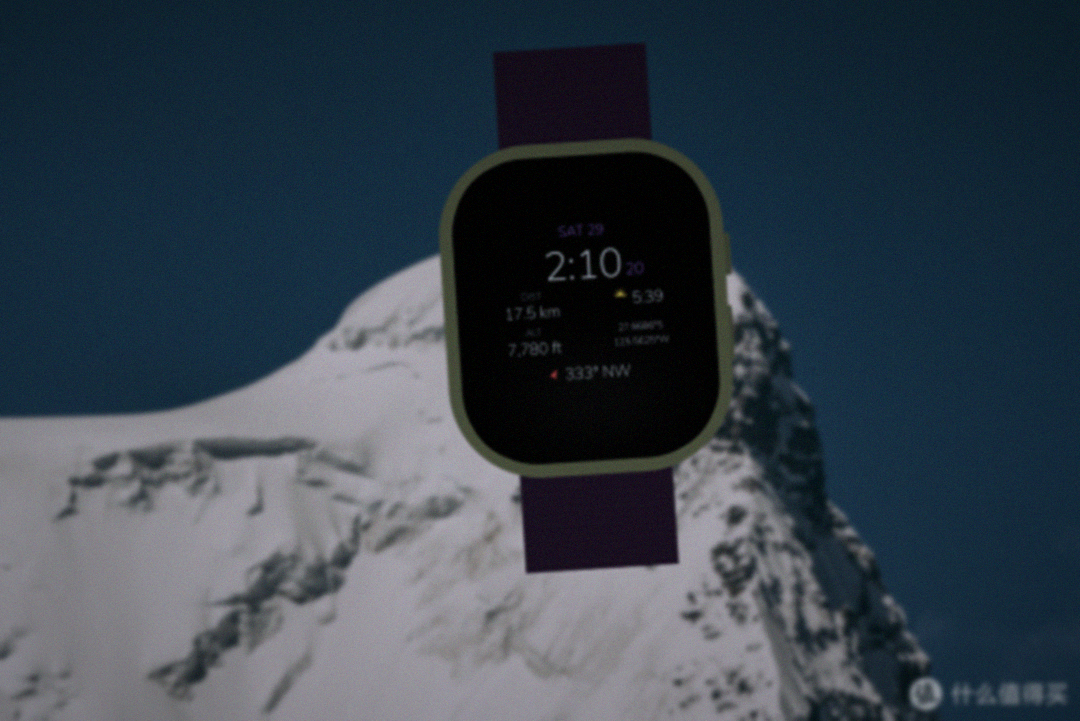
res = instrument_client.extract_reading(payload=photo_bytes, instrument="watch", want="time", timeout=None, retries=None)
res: 2:10
